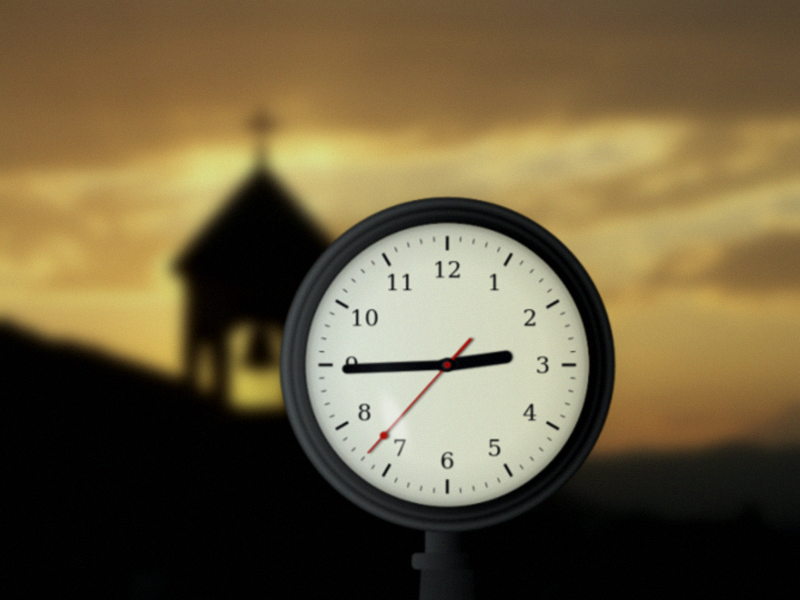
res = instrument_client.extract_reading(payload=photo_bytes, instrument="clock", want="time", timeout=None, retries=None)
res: 2:44:37
